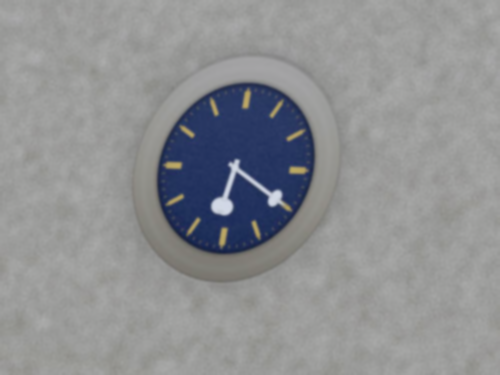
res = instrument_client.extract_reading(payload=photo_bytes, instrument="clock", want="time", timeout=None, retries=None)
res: 6:20
